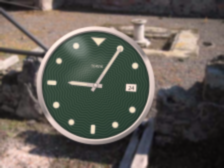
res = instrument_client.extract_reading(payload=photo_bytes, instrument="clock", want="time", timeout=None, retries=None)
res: 9:05
